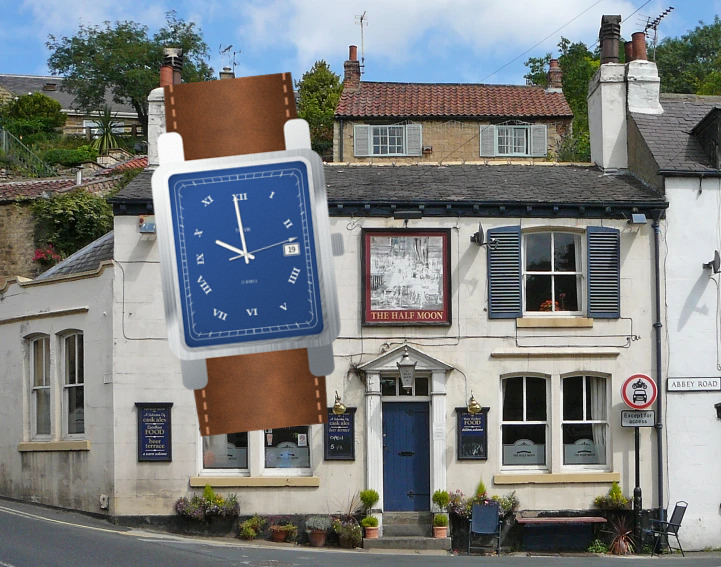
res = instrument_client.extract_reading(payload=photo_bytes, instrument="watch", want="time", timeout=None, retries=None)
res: 9:59:13
